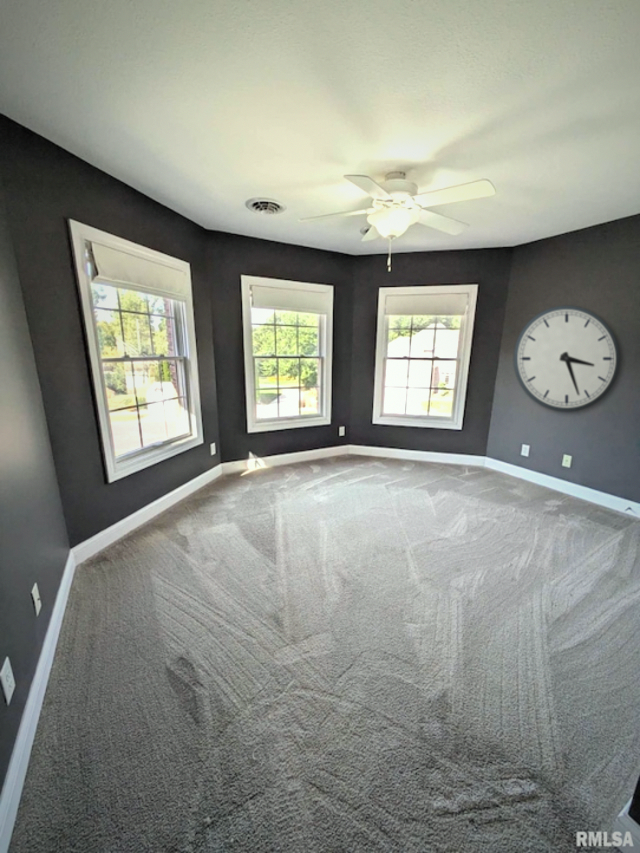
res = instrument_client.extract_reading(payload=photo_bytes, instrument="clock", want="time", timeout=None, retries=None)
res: 3:27
